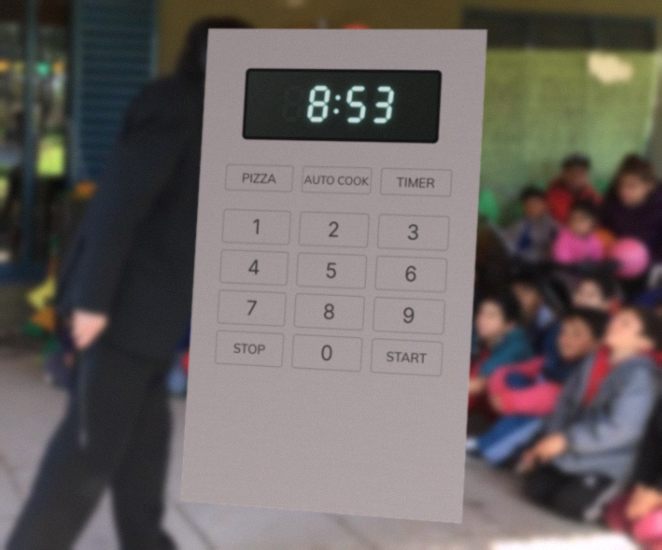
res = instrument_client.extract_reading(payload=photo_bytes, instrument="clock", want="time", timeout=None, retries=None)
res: 8:53
